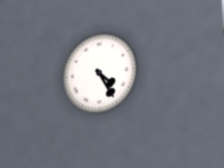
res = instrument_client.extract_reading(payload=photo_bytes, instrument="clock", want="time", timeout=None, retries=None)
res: 4:25
